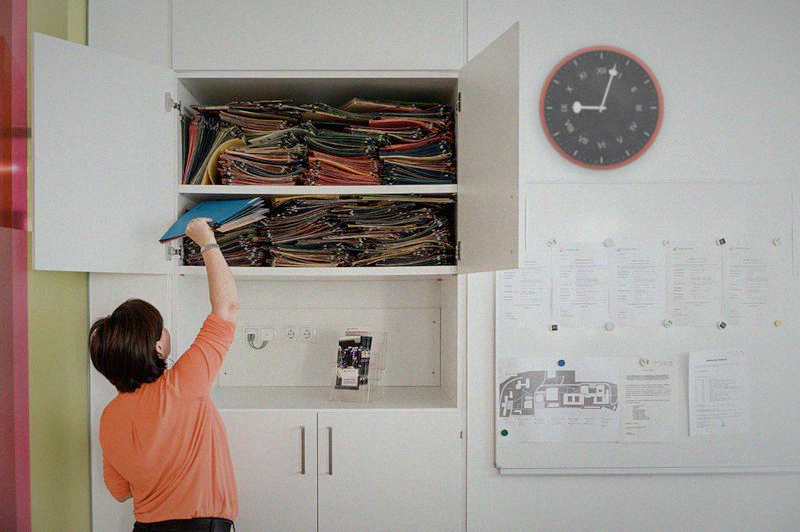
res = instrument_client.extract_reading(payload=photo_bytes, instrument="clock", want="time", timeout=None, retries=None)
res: 9:03
